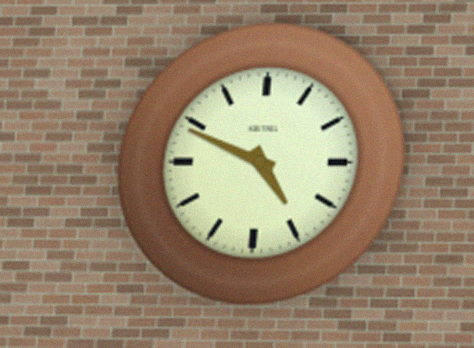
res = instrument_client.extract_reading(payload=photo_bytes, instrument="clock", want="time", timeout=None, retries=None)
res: 4:49
